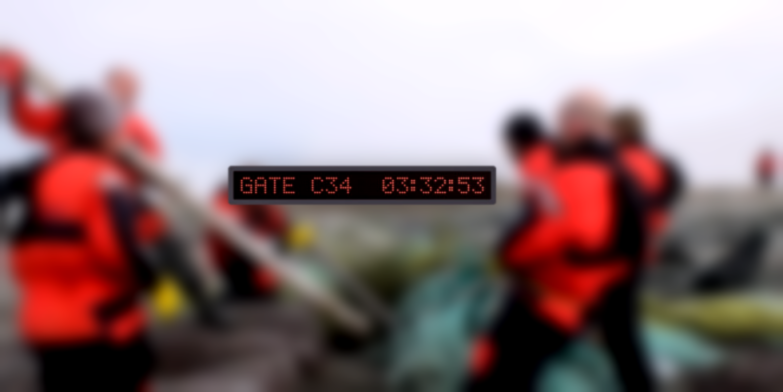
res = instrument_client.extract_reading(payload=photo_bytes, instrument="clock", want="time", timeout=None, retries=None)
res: 3:32:53
